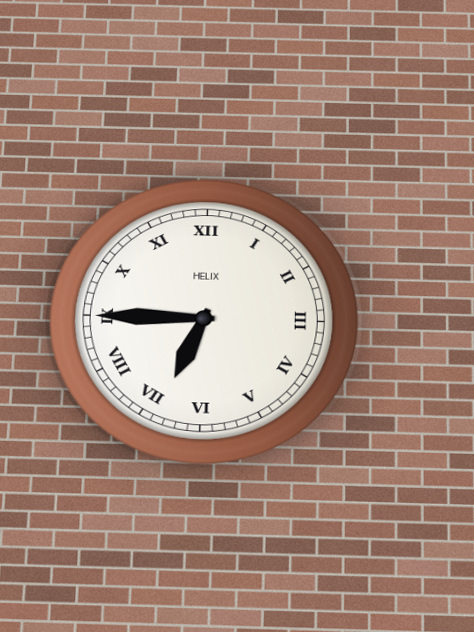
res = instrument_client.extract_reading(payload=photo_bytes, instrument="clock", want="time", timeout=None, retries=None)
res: 6:45
